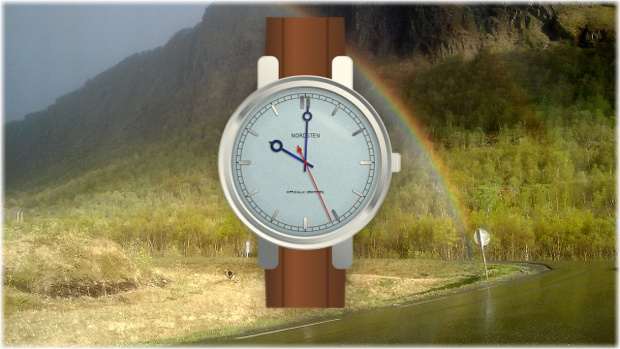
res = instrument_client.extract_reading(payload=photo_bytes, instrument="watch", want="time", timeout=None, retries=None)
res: 10:00:26
